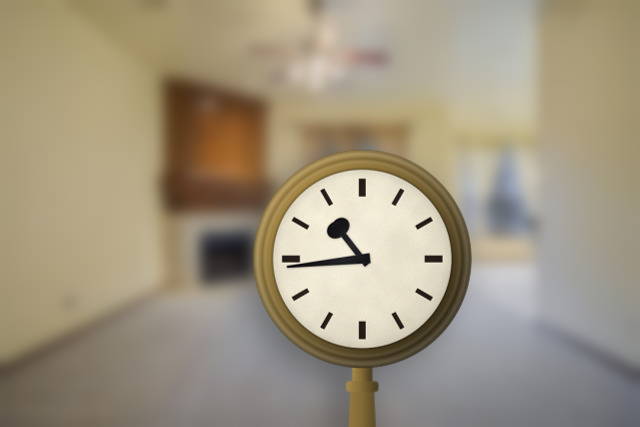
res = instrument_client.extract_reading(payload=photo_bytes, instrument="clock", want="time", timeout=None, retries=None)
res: 10:44
